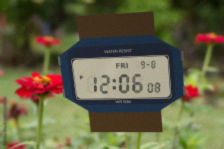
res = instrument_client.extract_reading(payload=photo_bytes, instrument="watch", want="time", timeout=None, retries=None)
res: 12:06:08
